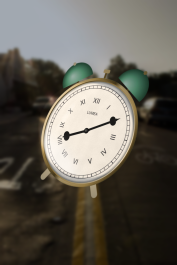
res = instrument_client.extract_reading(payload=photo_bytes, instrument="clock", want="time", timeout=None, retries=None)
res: 8:10
